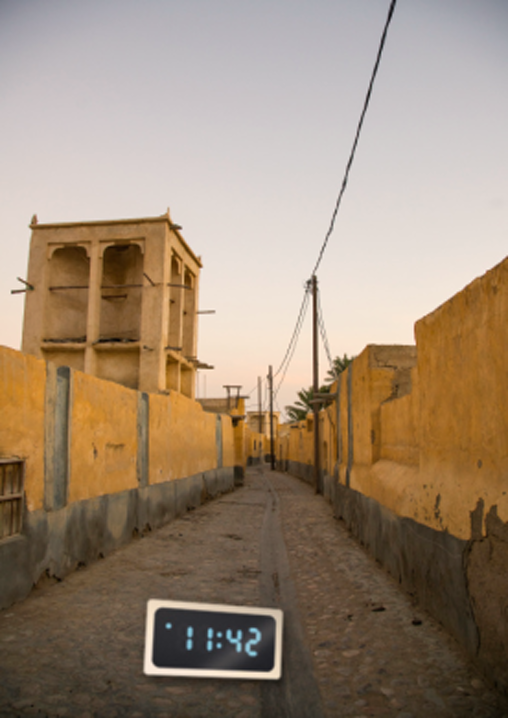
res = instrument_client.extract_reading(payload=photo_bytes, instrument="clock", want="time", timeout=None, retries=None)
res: 11:42
